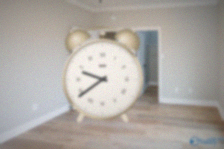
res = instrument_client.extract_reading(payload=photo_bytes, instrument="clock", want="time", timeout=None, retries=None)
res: 9:39
